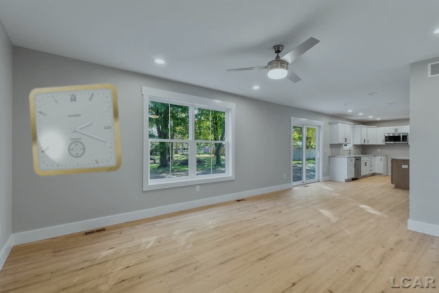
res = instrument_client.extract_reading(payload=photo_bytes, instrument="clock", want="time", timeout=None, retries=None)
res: 2:19
